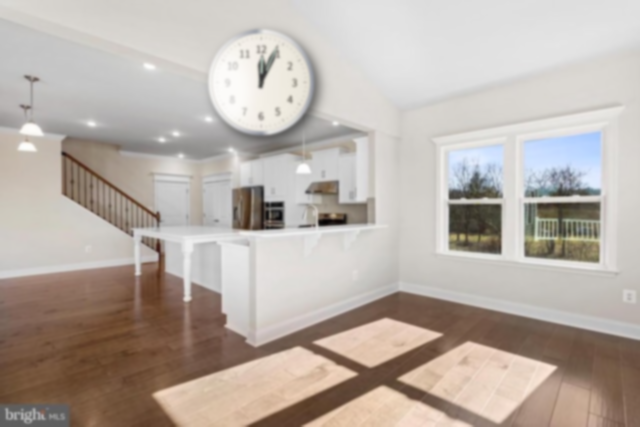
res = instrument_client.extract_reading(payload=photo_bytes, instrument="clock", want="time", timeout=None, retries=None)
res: 12:04
